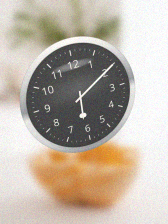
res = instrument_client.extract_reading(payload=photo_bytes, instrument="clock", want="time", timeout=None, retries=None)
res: 6:10
